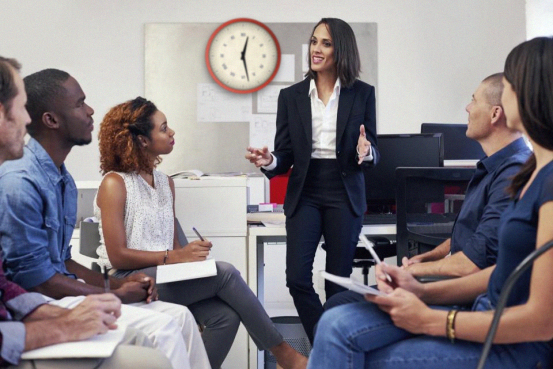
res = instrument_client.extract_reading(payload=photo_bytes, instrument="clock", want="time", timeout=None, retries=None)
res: 12:28
